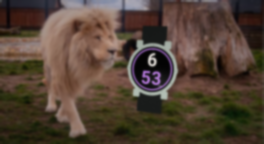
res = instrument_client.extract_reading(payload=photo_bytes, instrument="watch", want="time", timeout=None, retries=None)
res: 6:53
